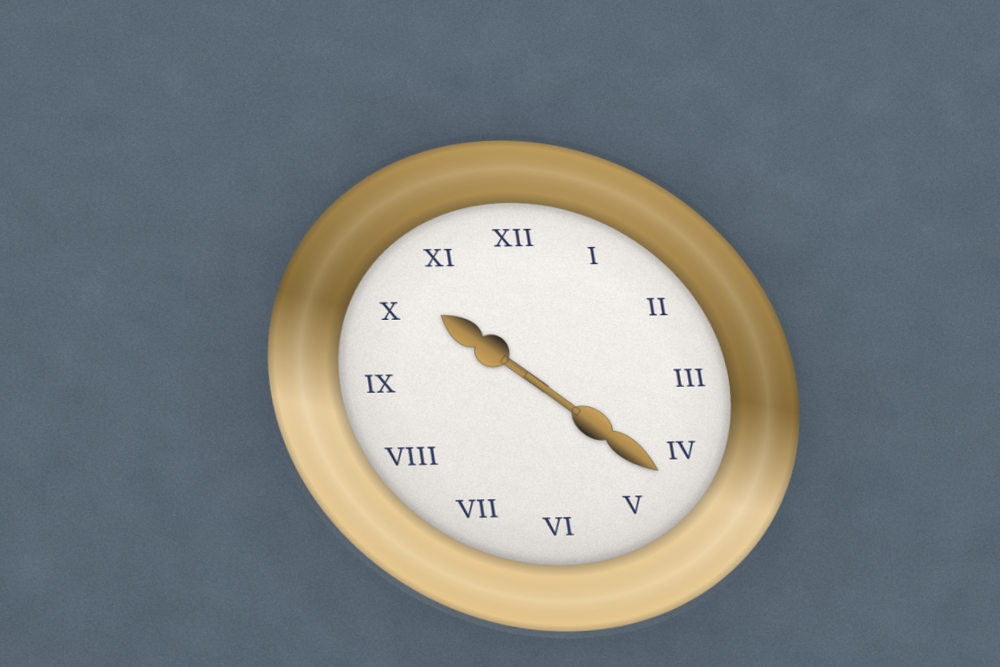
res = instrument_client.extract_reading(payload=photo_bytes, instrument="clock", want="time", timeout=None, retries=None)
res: 10:22
